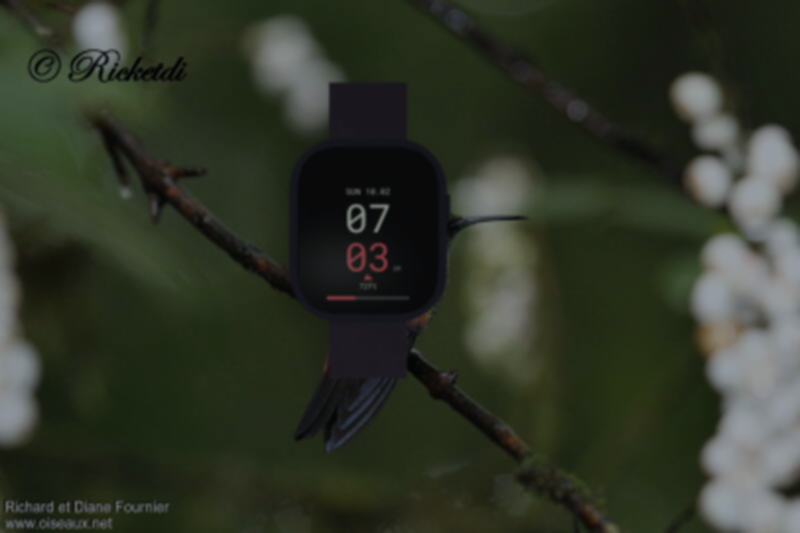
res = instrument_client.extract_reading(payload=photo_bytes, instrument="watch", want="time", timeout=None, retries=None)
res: 7:03
